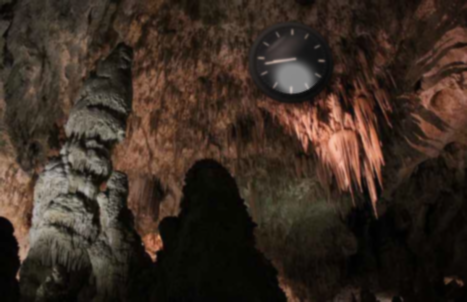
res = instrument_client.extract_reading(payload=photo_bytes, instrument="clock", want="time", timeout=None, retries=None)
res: 8:43
